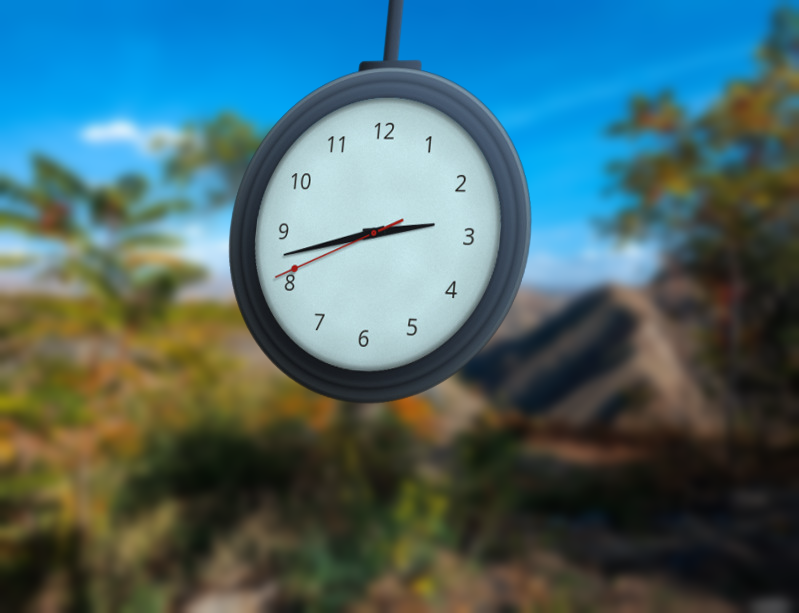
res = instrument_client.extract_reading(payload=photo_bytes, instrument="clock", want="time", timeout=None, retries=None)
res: 2:42:41
